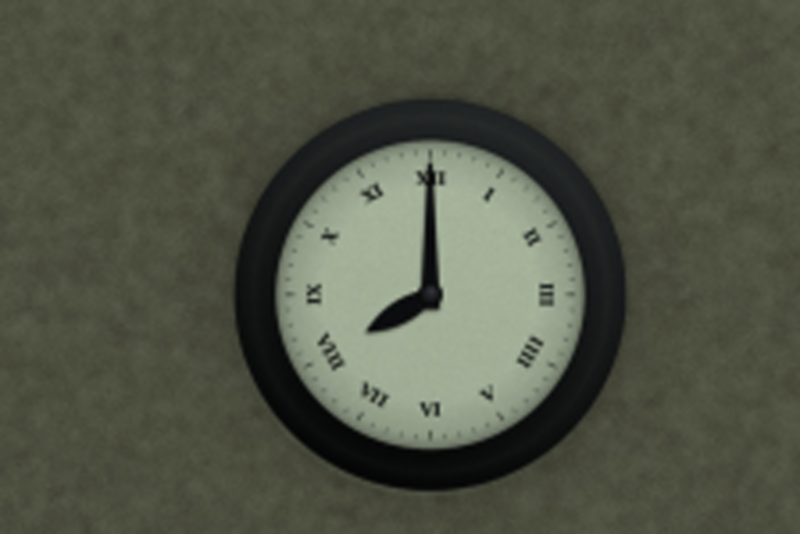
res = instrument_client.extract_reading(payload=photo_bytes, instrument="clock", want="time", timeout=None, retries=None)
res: 8:00
